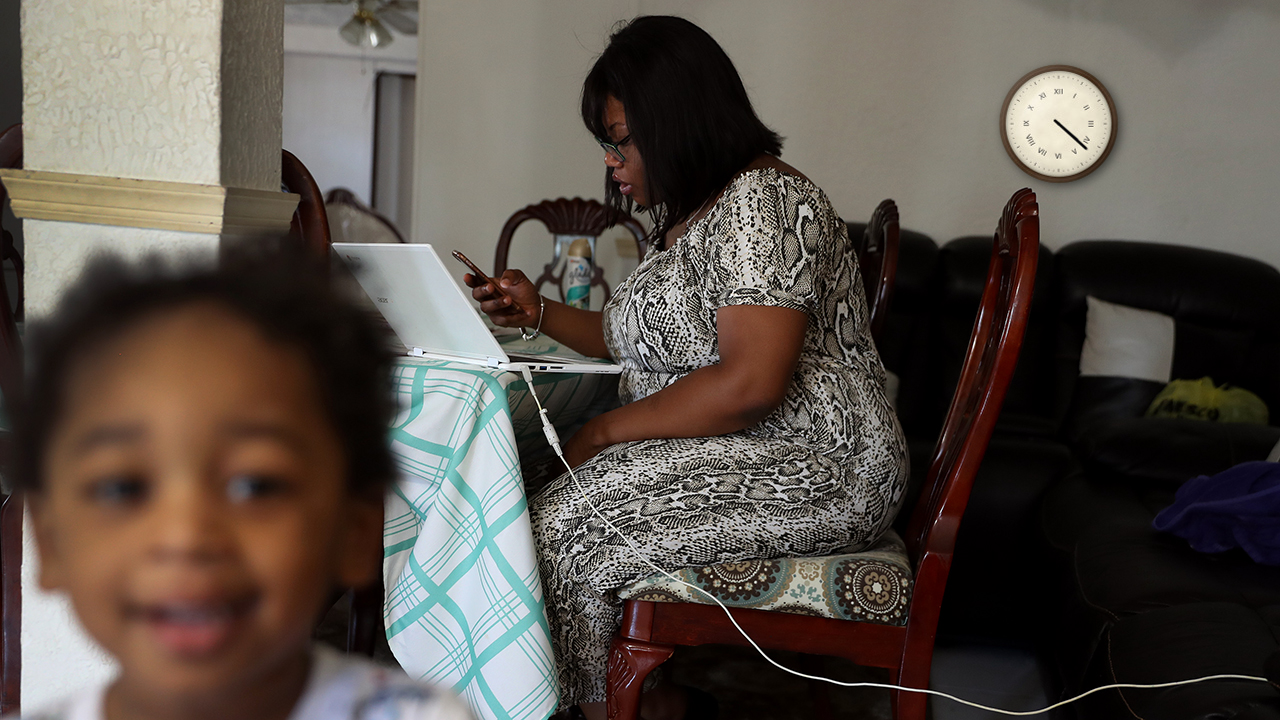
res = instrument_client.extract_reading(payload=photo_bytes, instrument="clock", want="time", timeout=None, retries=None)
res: 4:22
